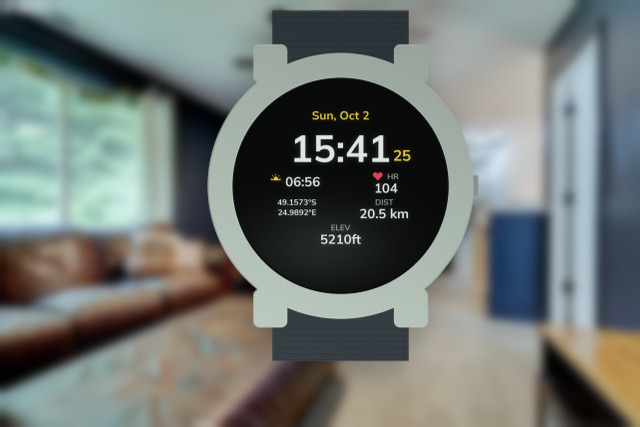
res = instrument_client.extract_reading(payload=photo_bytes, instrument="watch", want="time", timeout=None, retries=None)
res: 15:41:25
